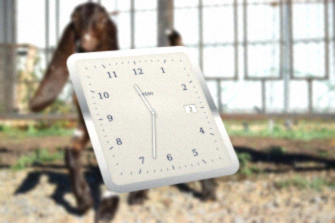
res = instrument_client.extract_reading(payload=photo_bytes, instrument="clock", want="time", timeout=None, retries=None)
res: 11:33
